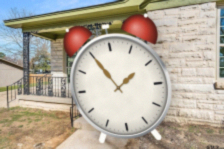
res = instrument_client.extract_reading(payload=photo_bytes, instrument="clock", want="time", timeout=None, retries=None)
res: 1:55
